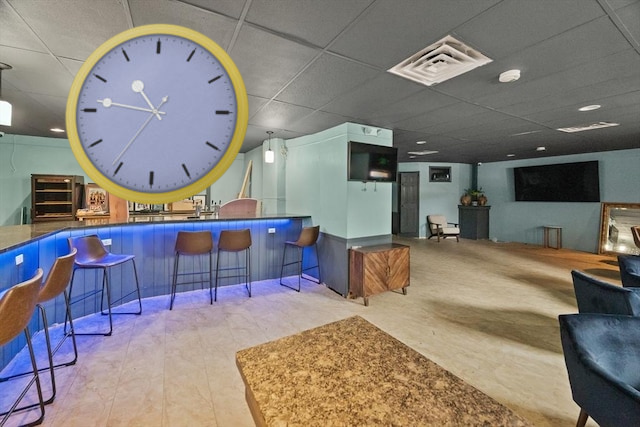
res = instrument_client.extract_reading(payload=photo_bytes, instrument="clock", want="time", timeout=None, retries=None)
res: 10:46:36
